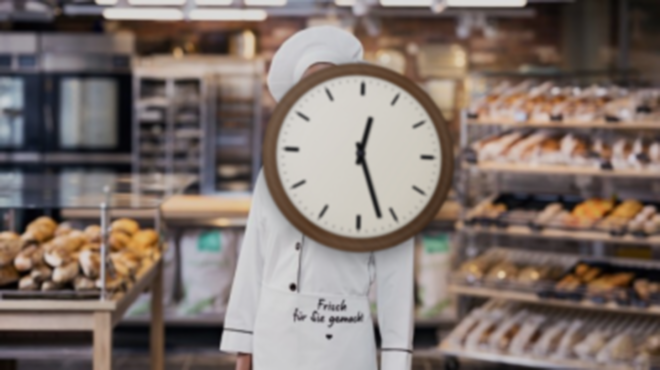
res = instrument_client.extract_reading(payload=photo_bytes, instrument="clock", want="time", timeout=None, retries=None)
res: 12:27
